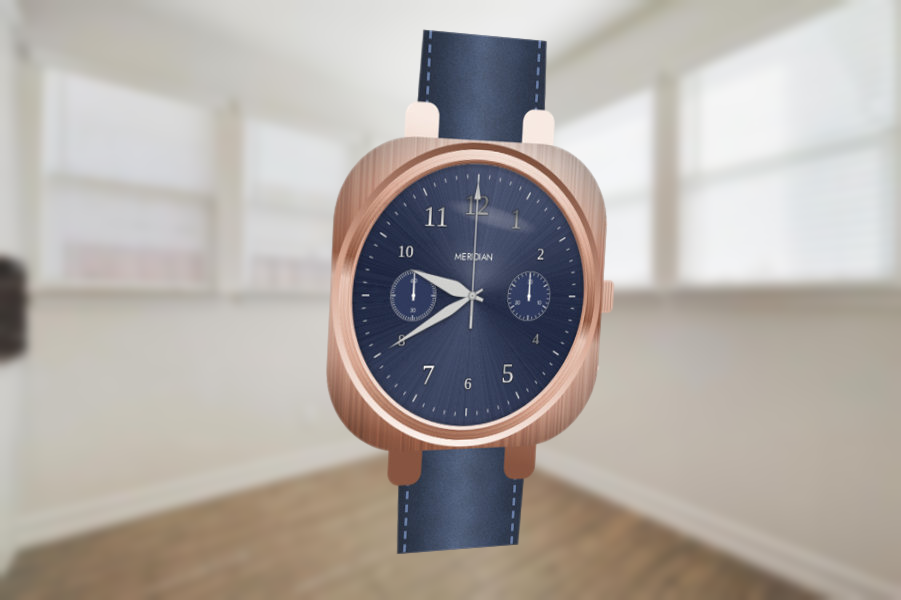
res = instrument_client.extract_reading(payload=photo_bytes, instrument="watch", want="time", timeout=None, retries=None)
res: 9:40
